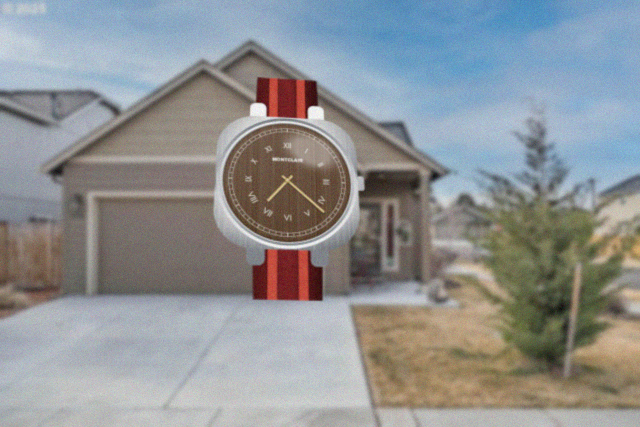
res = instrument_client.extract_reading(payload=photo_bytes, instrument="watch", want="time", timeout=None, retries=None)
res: 7:22
